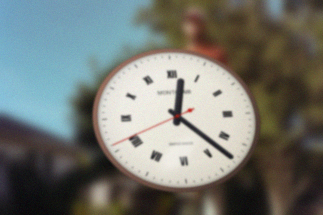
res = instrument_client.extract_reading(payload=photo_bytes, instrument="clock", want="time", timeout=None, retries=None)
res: 12:22:41
